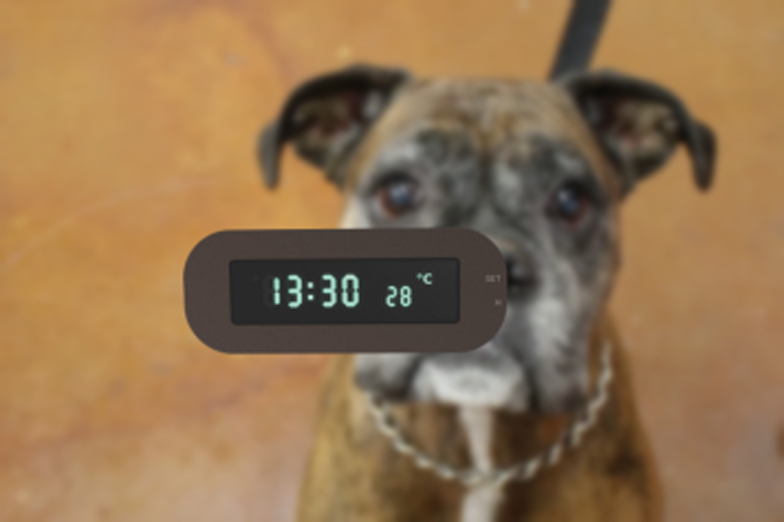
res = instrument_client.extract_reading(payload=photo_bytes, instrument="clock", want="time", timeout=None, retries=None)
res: 13:30
